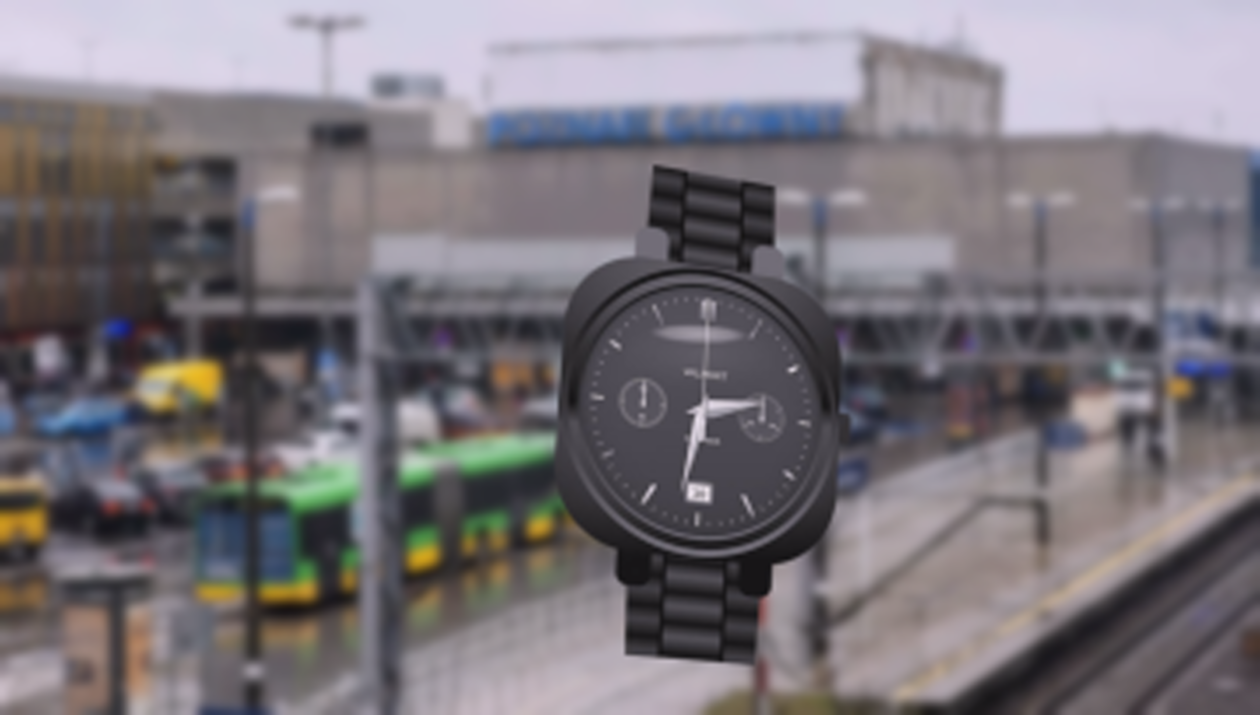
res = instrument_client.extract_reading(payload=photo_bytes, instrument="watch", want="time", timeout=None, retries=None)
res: 2:32
